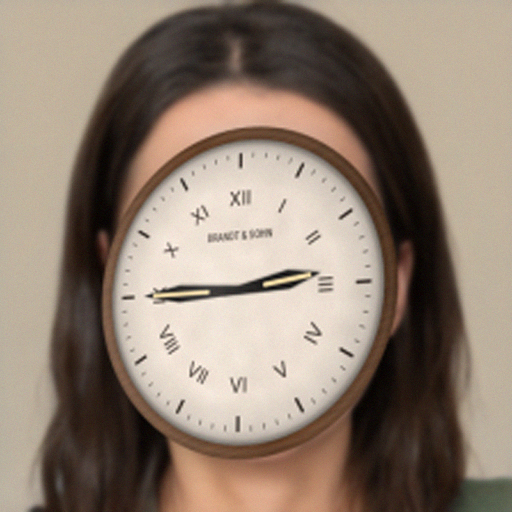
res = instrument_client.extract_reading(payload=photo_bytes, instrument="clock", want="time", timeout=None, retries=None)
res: 2:45
